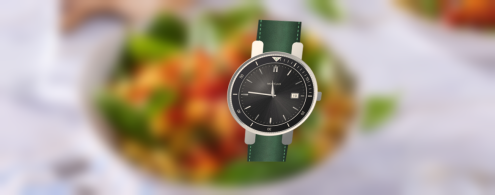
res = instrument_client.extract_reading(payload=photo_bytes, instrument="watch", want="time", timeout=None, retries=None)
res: 11:46
